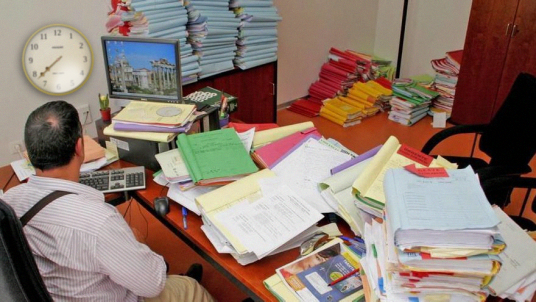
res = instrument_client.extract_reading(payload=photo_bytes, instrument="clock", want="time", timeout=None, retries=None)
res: 7:38
